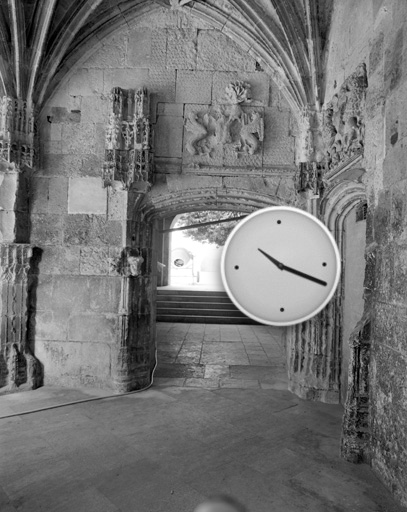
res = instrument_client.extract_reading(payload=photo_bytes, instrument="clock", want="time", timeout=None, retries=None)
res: 10:19
